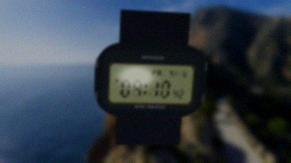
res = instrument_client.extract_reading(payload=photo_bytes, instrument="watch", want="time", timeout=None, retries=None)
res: 9:10
